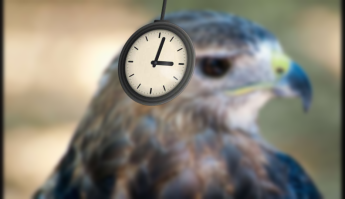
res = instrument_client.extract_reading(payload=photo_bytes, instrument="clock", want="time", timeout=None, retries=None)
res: 3:02
